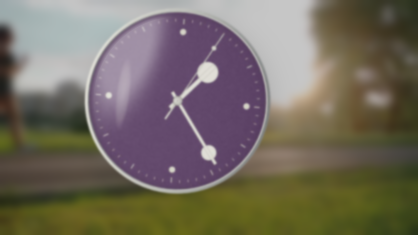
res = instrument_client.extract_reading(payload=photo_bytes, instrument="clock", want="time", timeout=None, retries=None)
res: 1:24:05
